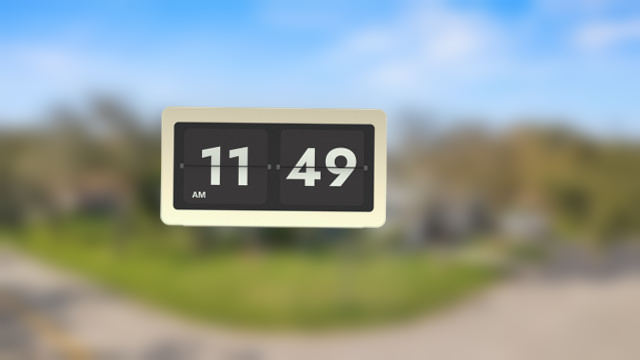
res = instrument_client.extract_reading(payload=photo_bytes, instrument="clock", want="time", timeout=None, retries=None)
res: 11:49
